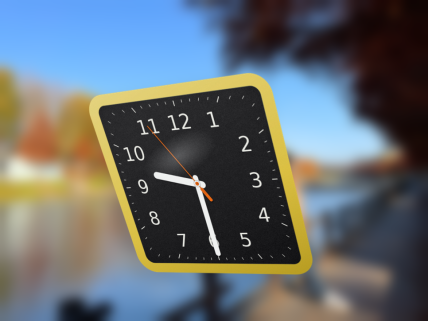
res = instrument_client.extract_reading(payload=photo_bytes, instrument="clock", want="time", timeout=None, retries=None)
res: 9:29:55
